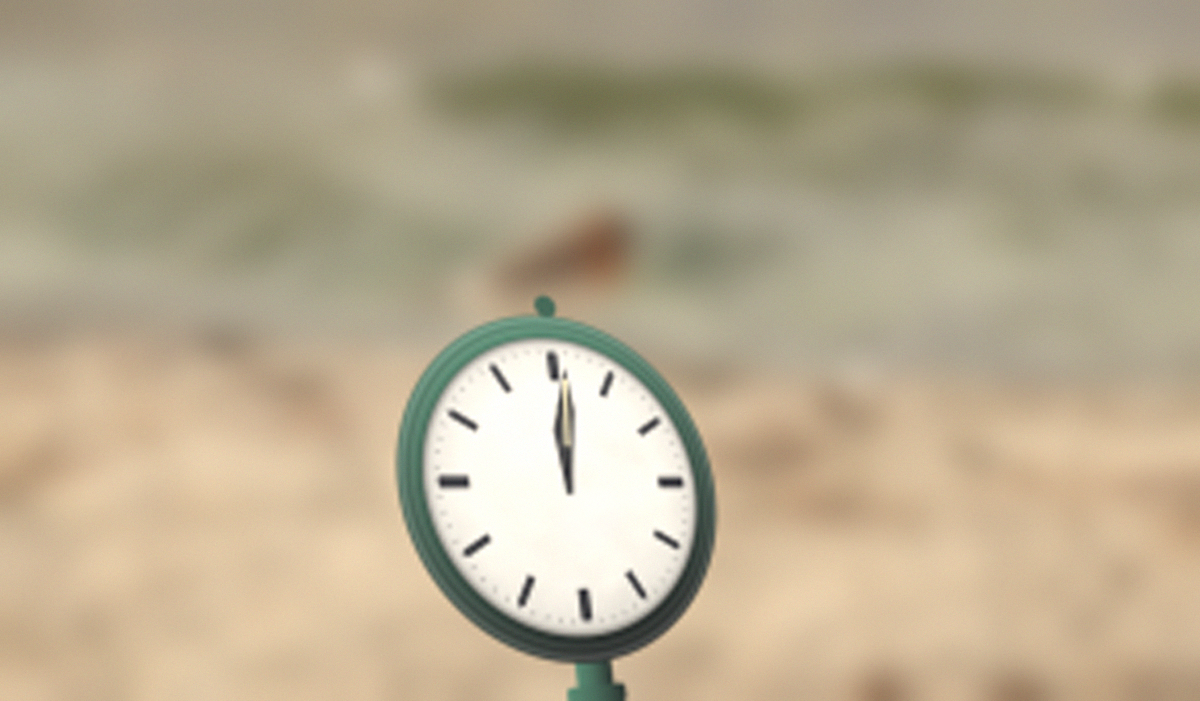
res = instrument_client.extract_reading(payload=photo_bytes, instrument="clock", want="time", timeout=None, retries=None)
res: 12:01
